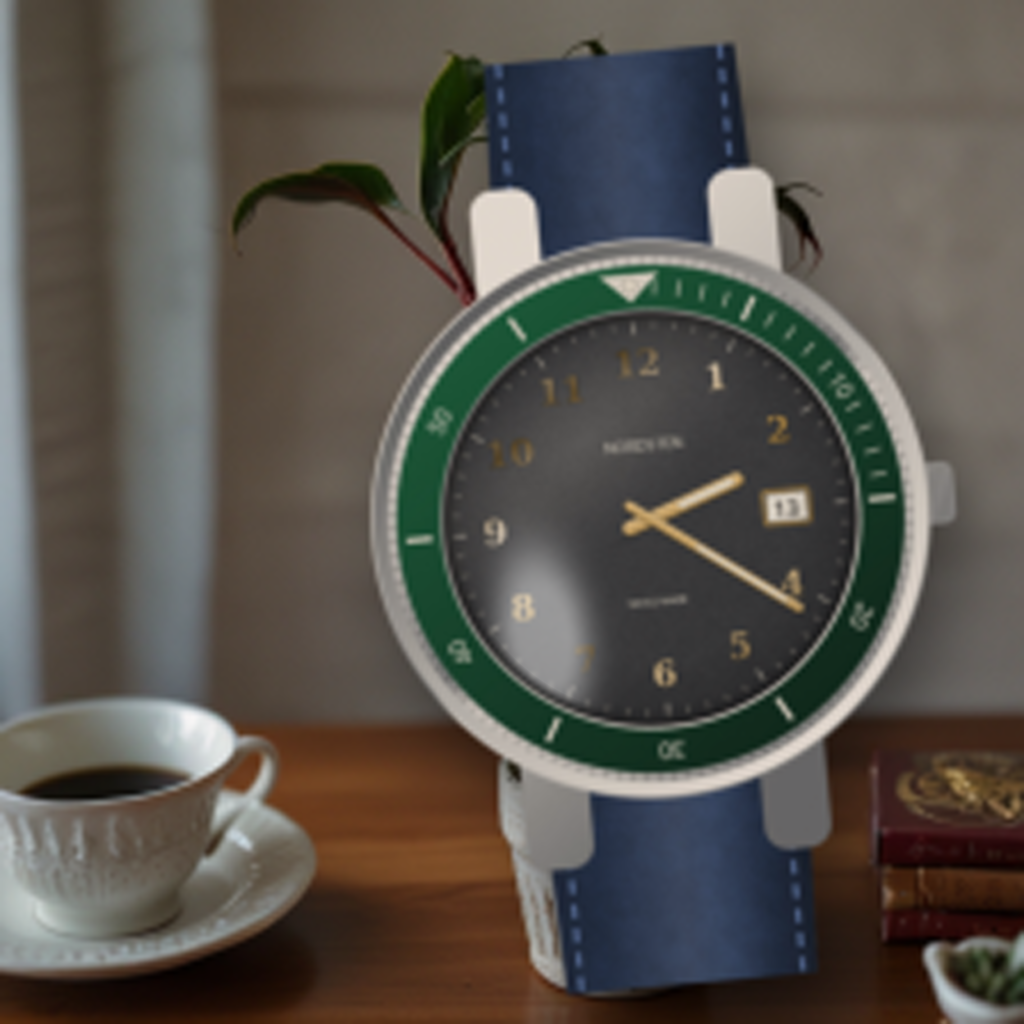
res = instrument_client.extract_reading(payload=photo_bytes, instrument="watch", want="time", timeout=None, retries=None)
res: 2:21
